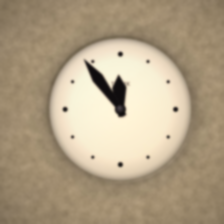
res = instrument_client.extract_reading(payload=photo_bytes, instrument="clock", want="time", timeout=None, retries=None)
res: 11:54
